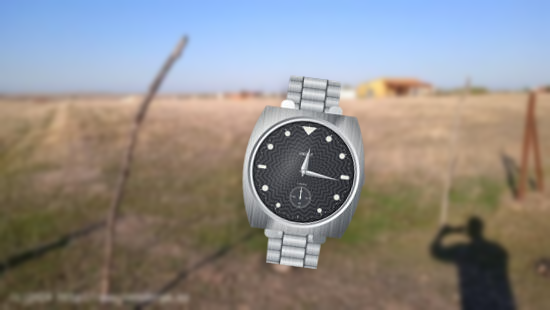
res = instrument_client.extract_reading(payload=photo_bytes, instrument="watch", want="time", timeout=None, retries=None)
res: 12:16
